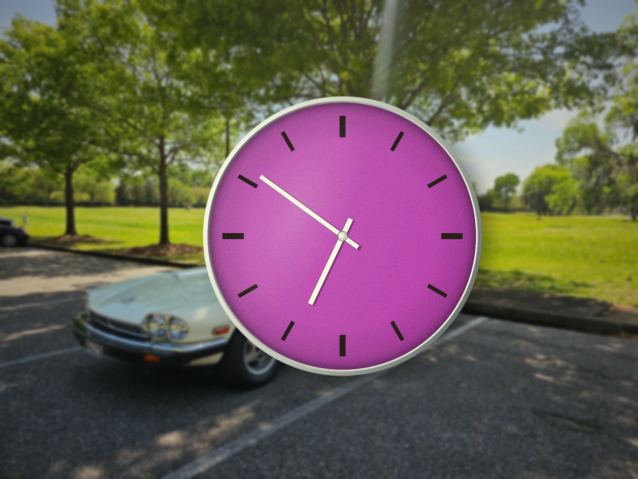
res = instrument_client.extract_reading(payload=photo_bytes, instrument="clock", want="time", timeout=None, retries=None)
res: 6:51
